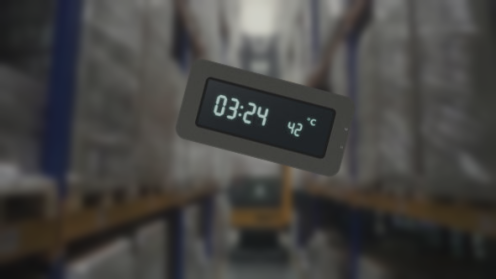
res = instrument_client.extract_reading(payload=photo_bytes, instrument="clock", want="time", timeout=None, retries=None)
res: 3:24
